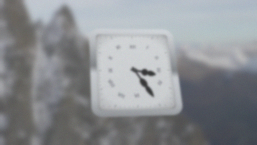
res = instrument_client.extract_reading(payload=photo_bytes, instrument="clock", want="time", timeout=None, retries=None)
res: 3:25
